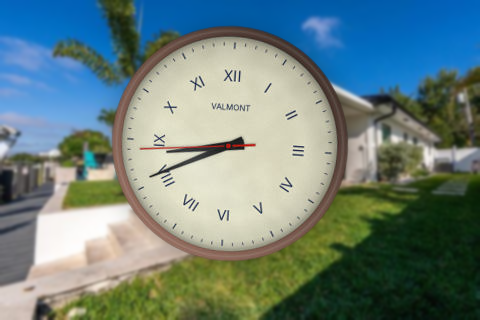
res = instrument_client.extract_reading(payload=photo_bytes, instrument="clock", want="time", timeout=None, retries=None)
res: 8:40:44
